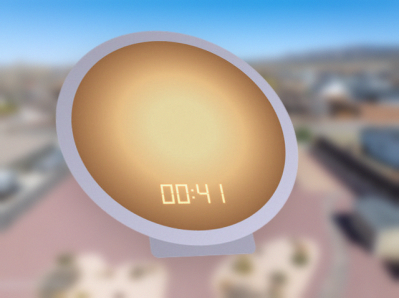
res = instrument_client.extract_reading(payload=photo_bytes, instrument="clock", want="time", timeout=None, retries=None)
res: 0:41
